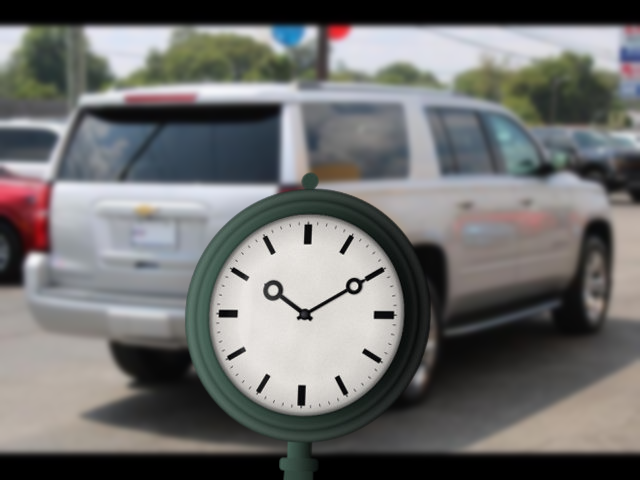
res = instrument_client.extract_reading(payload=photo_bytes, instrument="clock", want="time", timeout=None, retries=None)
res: 10:10
